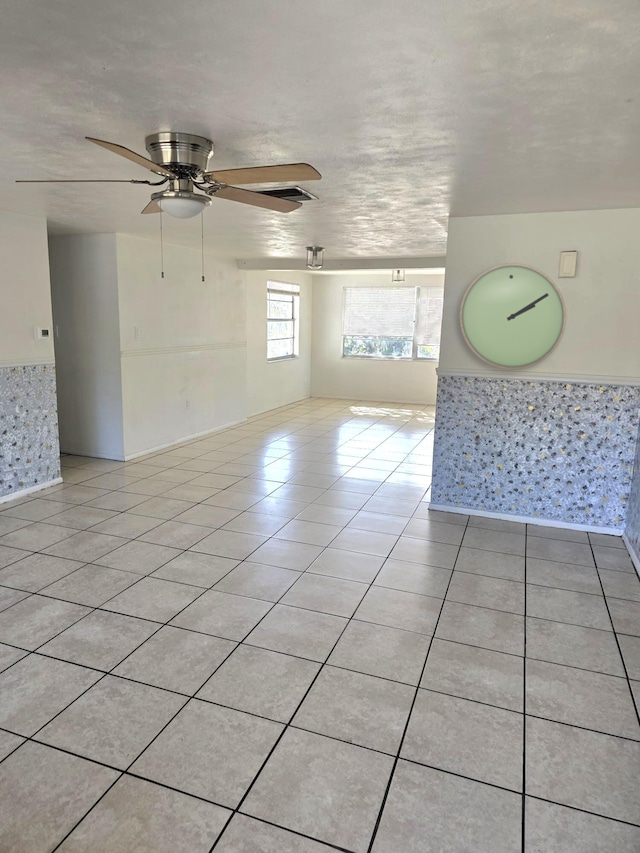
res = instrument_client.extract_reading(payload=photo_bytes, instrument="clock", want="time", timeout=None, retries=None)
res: 2:10
